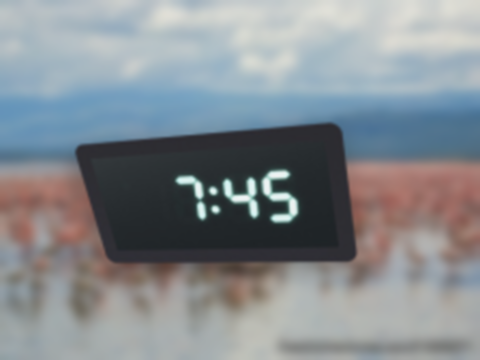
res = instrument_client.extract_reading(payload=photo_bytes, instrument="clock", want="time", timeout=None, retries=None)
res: 7:45
